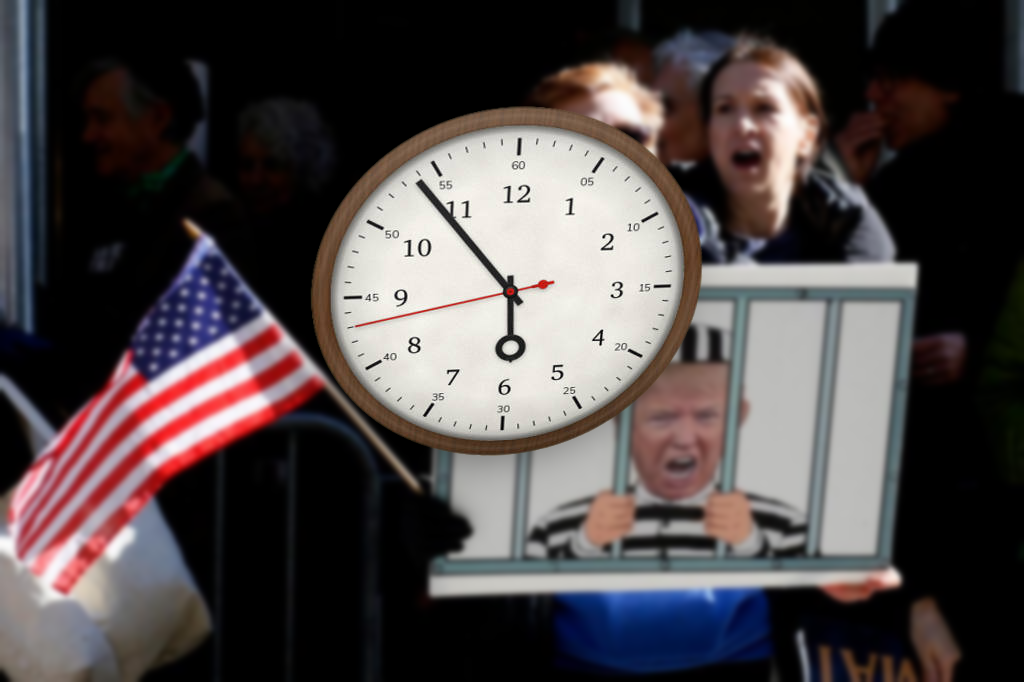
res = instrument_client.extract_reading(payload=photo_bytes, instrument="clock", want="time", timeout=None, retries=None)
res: 5:53:43
